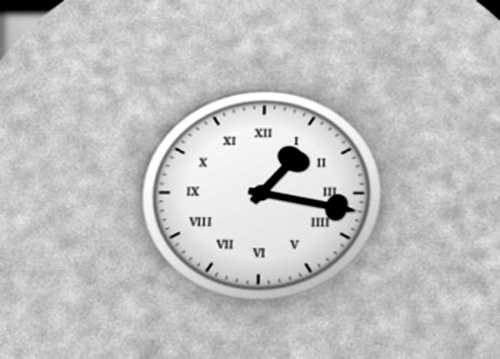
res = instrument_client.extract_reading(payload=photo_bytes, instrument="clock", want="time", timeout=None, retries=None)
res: 1:17
